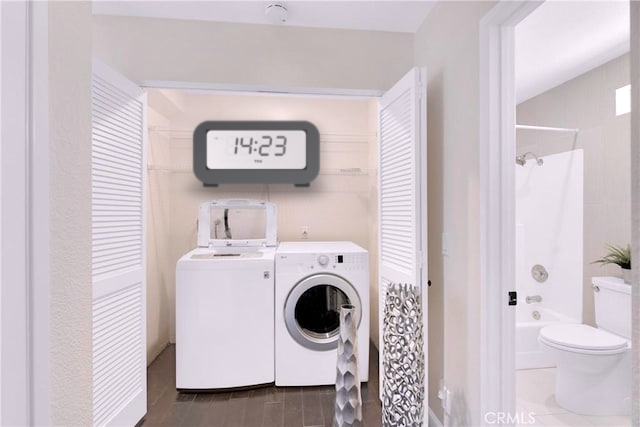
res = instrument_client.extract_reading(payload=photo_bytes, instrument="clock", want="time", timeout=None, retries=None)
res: 14:23
